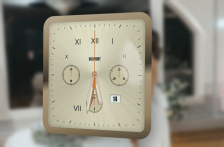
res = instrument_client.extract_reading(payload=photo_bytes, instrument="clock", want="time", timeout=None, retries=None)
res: 5:32
